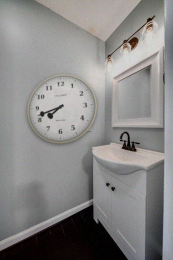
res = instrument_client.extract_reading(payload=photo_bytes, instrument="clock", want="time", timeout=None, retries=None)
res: 7:42
